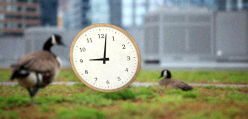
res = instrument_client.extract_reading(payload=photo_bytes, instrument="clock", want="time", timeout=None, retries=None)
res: 9:02
